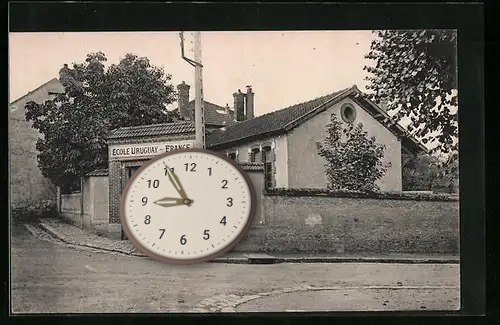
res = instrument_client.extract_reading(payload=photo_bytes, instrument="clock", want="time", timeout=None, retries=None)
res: 8:55
